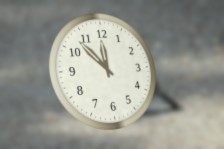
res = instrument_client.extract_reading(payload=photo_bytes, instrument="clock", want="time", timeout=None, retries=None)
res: 11:53
